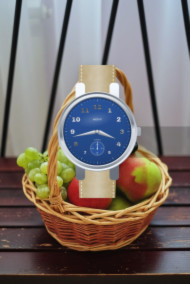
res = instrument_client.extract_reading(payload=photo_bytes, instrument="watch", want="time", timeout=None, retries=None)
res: 3:43
